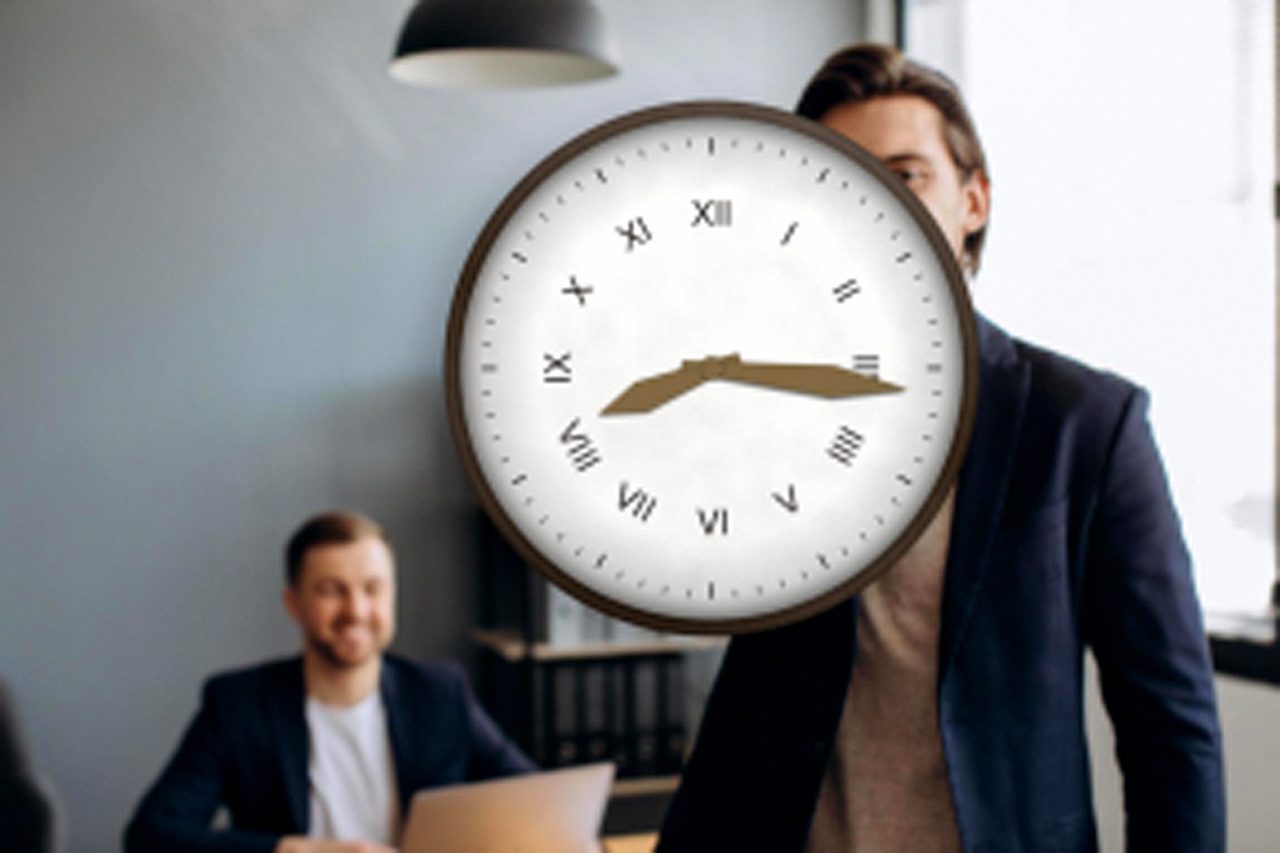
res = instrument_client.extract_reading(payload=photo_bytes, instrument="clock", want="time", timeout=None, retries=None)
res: 8:16
